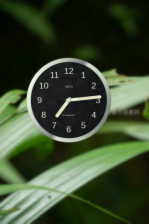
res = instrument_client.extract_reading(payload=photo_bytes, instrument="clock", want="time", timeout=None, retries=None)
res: 7:14
